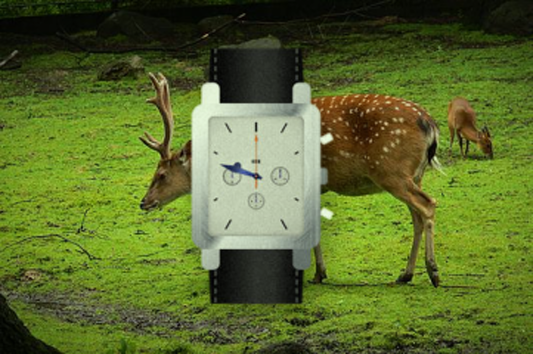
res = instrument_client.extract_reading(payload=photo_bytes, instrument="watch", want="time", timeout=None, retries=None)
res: 9:48
